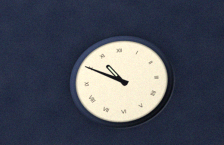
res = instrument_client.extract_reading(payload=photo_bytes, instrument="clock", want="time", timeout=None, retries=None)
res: 10:50
